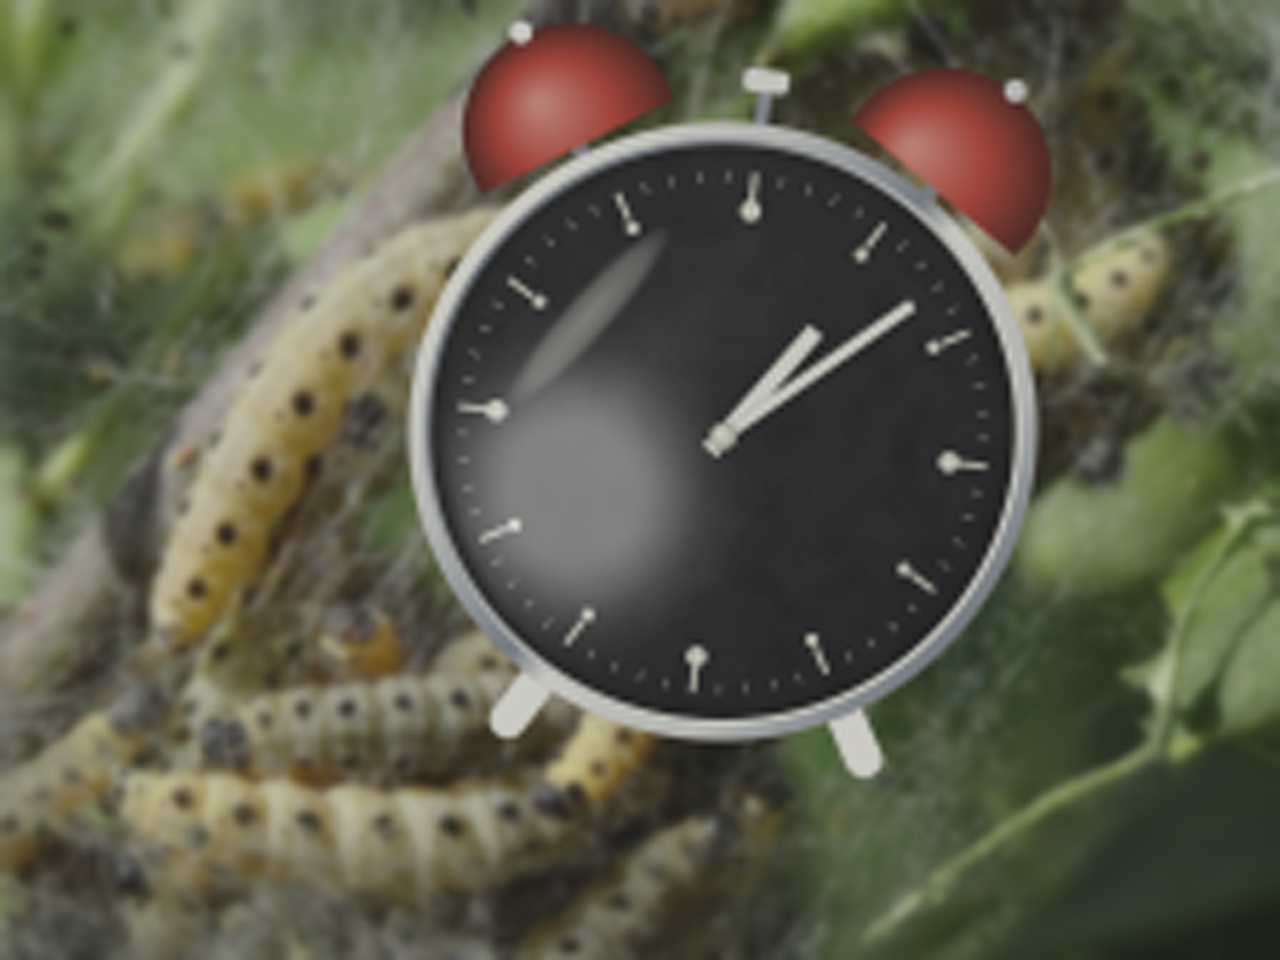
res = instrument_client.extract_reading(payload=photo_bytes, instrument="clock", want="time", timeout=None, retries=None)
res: 1:08
